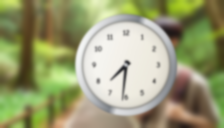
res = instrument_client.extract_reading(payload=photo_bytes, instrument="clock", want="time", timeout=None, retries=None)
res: 7:31
